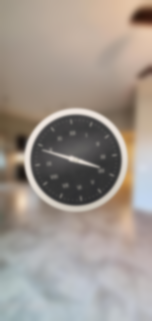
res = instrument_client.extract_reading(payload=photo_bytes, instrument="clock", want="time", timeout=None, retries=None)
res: 3:49
